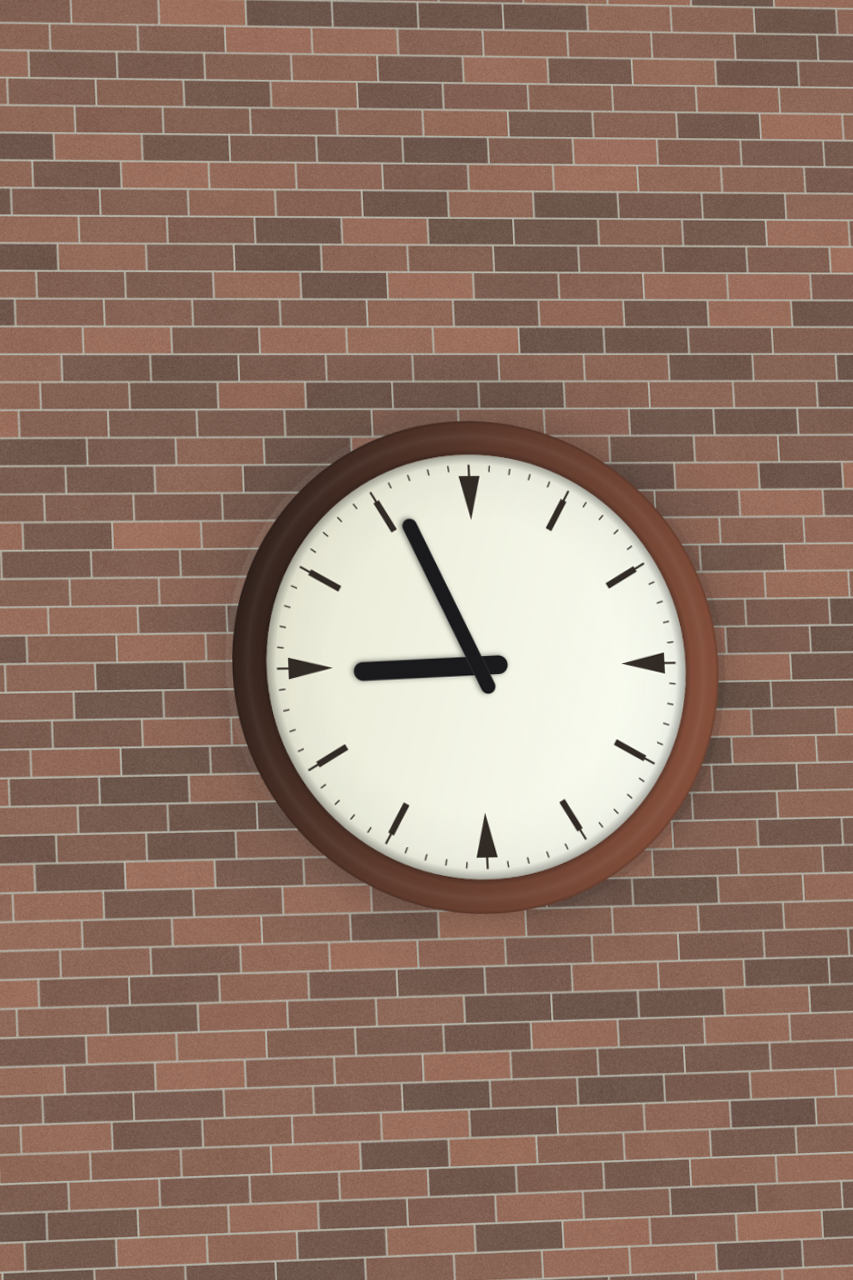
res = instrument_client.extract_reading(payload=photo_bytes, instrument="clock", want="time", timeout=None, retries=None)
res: 8:56
